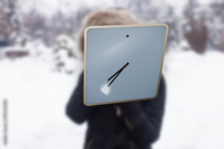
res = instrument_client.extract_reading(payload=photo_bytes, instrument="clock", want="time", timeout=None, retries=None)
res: 7:36
